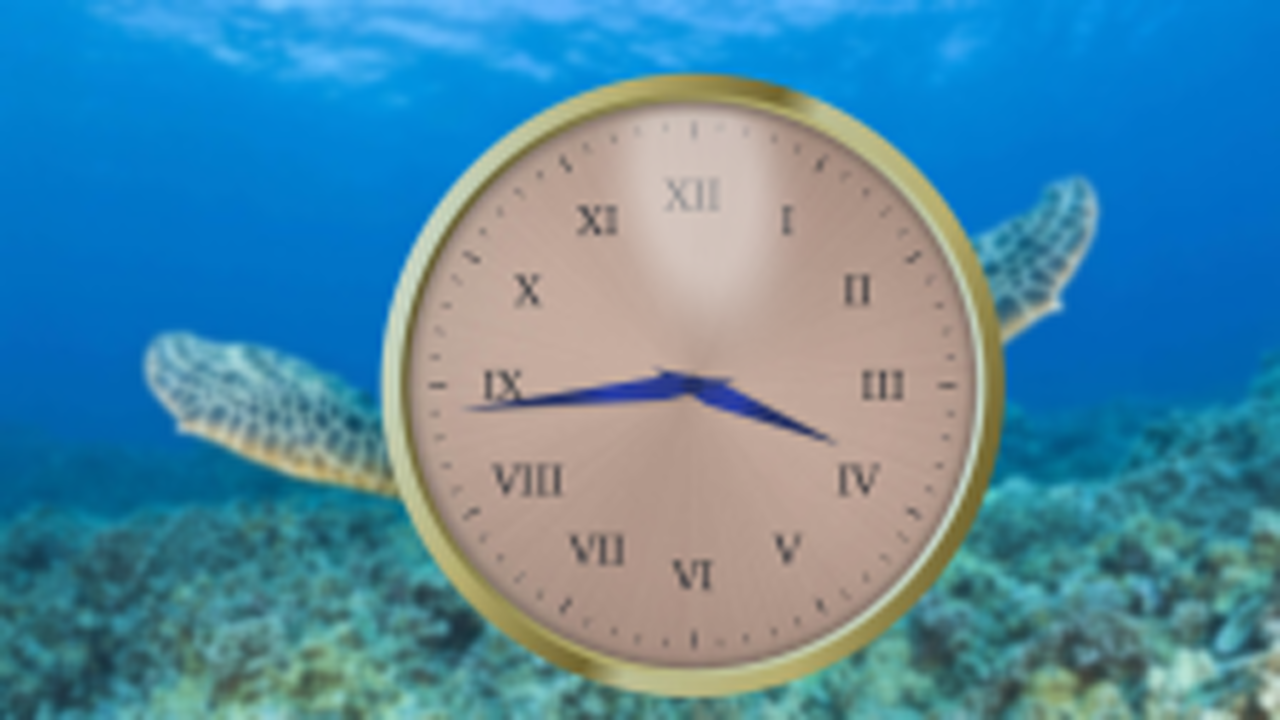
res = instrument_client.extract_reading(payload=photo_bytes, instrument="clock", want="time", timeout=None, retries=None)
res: 3:44
